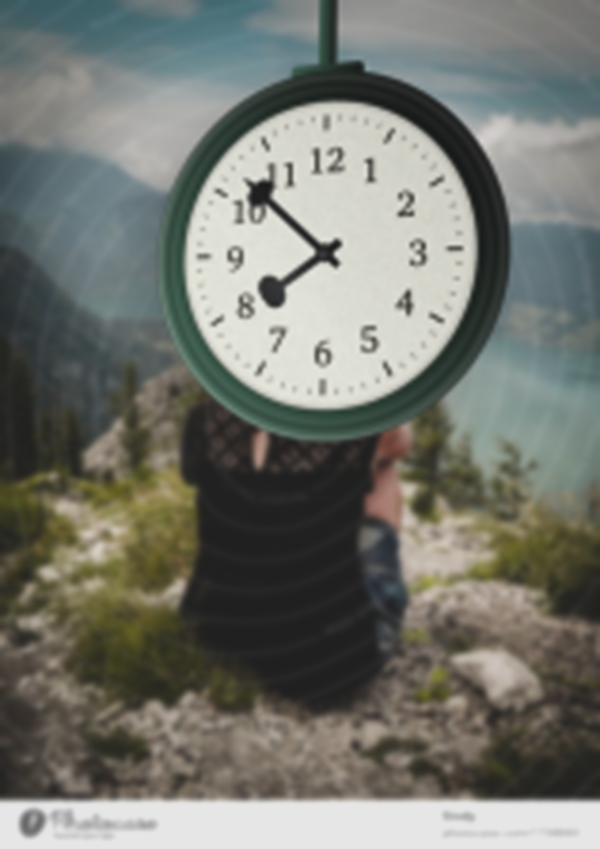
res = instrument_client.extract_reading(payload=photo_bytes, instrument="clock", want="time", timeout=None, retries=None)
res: 7:52
